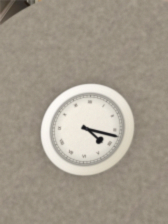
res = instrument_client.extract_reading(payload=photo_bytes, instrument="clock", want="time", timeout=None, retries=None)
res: 4:17
